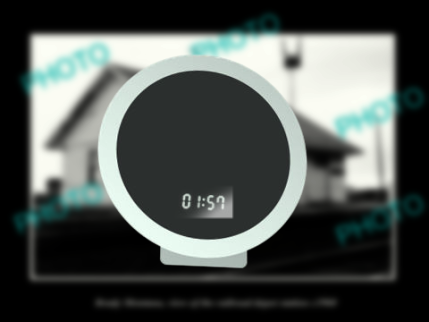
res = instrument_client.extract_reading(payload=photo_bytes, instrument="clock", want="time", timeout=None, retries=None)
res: 1:57
